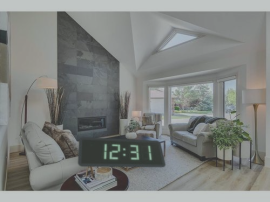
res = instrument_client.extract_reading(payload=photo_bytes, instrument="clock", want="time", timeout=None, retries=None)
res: 12:31
